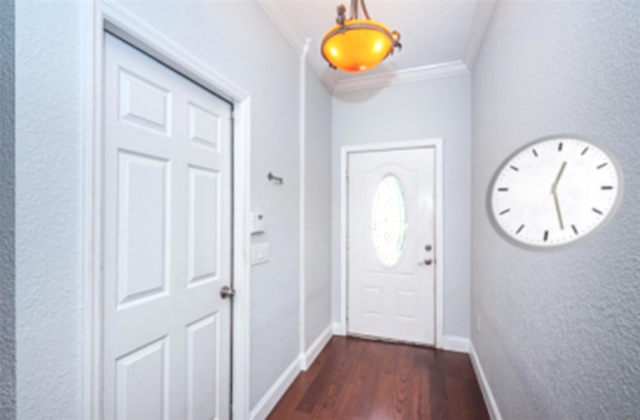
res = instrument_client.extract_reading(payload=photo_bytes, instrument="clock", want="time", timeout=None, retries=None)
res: 12:27
